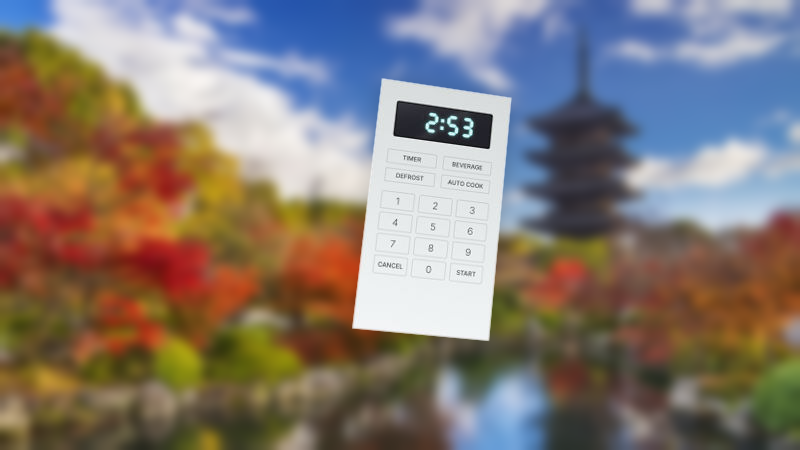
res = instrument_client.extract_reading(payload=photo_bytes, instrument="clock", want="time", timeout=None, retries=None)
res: 2:53
